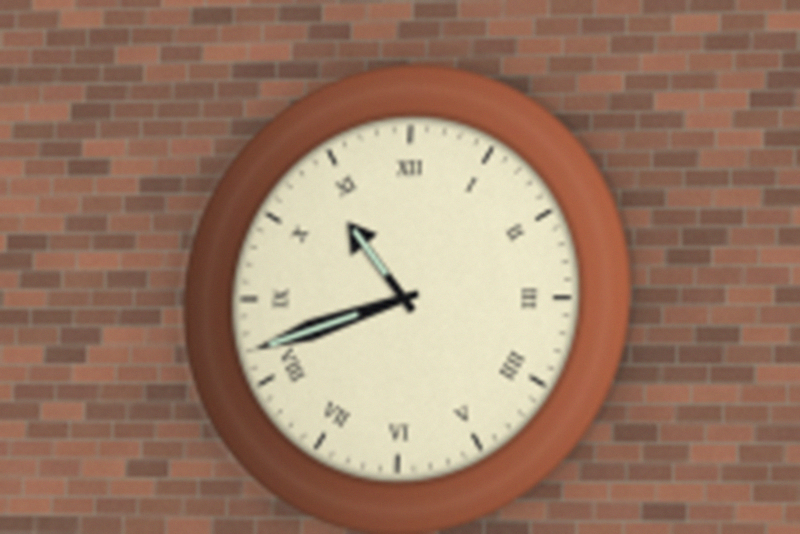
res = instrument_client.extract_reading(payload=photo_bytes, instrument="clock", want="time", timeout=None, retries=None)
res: 10:42
